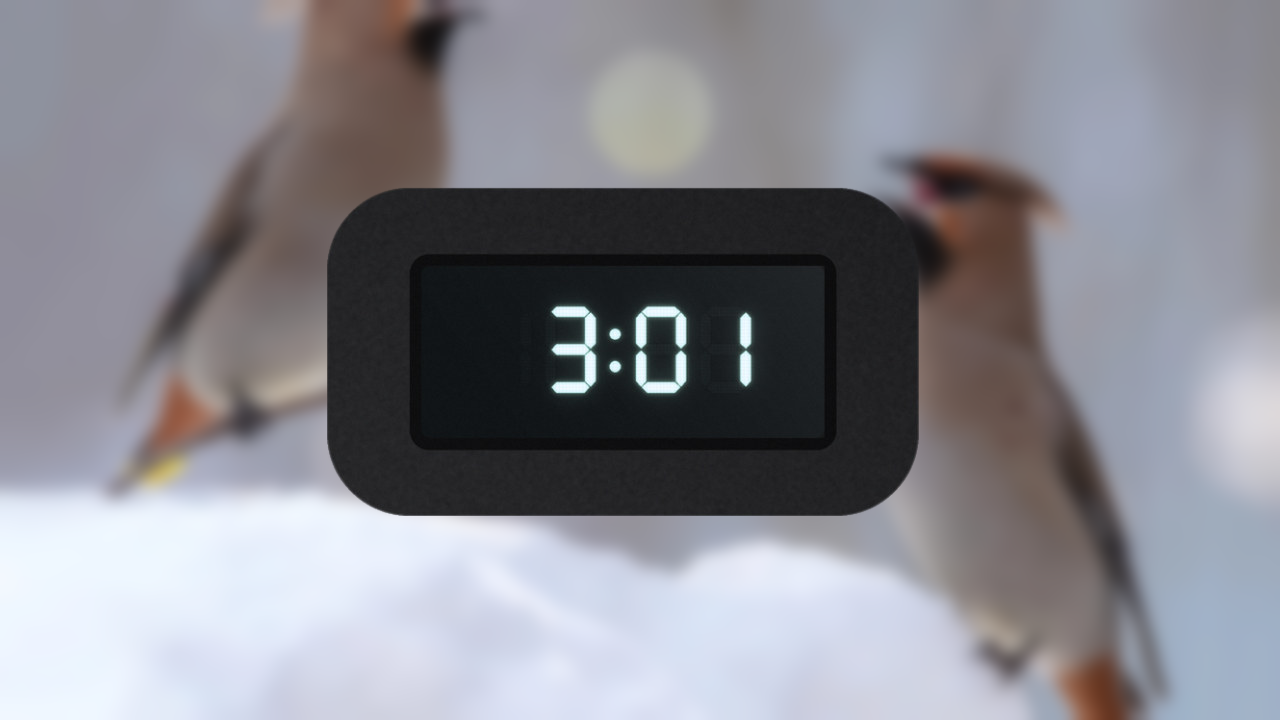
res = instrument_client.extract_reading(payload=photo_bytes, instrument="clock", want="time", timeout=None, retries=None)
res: 3:01
